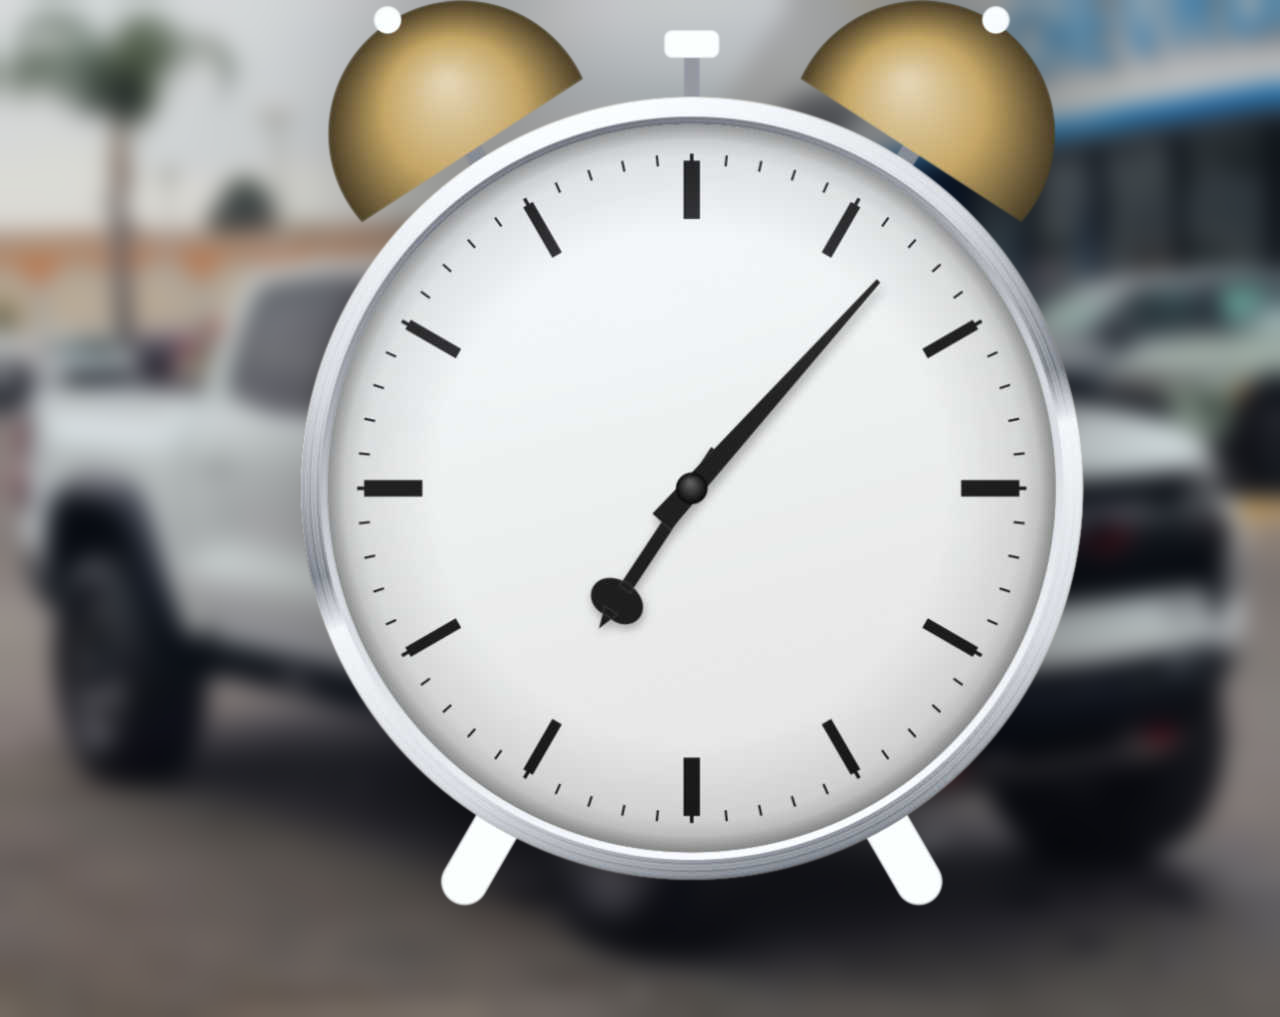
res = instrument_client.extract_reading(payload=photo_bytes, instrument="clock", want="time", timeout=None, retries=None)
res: 7:07
